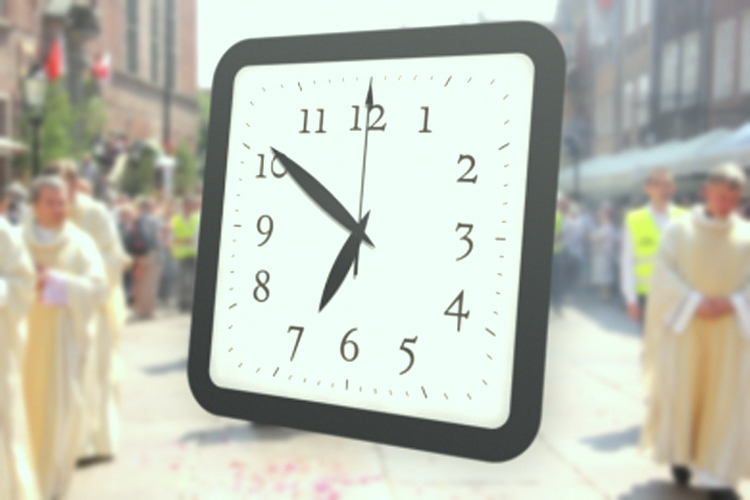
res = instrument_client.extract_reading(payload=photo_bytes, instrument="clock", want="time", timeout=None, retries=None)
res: 6:51:00
